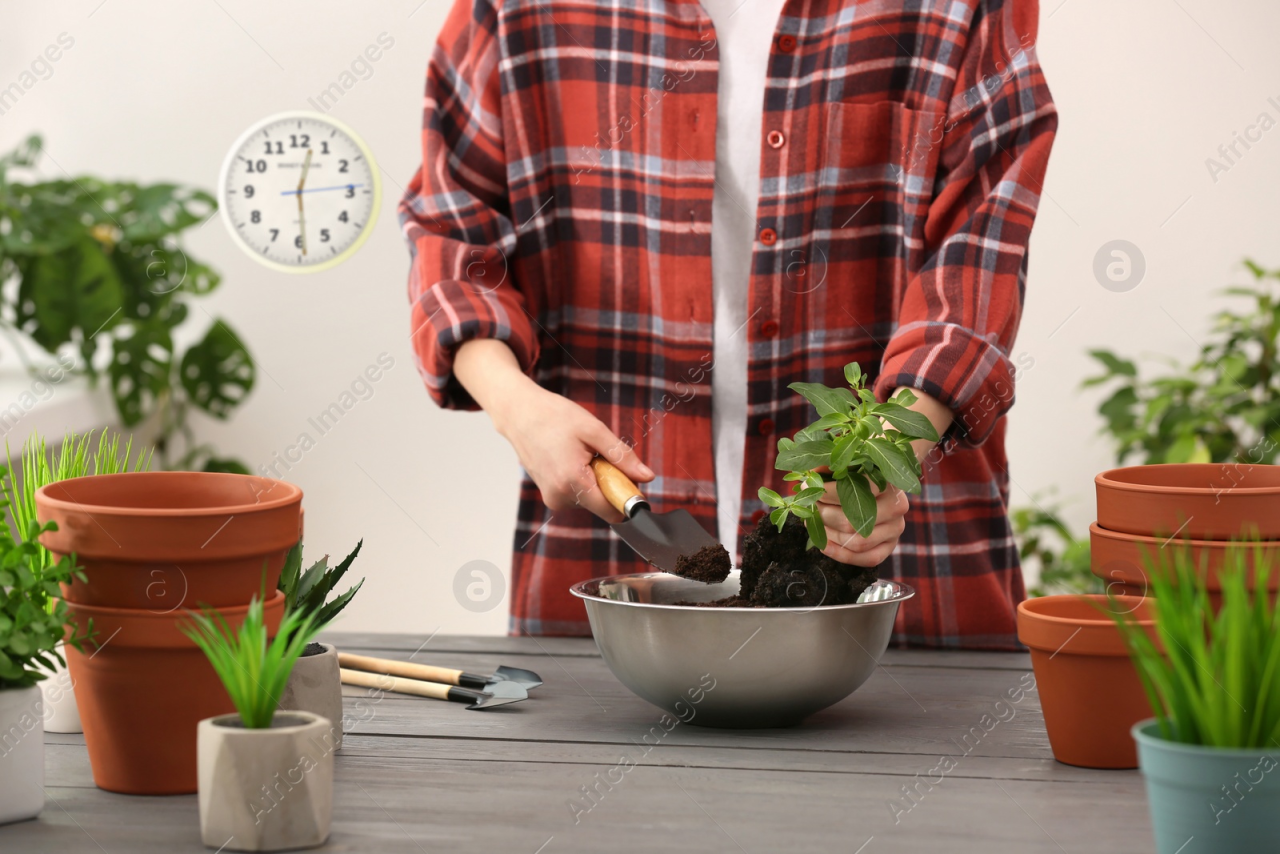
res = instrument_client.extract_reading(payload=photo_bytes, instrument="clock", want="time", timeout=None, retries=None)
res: 12:29:14
